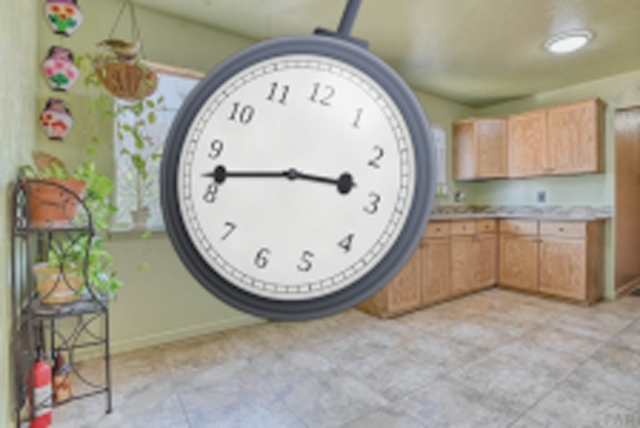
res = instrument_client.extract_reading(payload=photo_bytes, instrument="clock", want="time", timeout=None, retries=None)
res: 2:42
